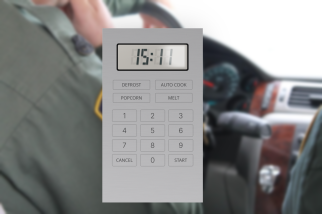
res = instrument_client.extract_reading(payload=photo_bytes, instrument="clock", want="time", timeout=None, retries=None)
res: 15:11
